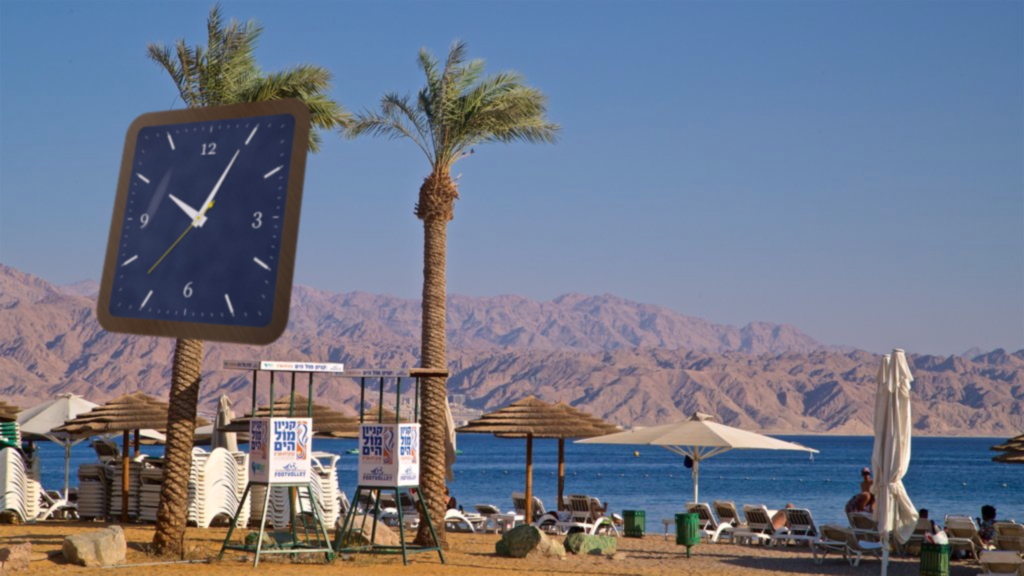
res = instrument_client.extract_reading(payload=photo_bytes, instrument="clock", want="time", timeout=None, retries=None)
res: 10:04:37
